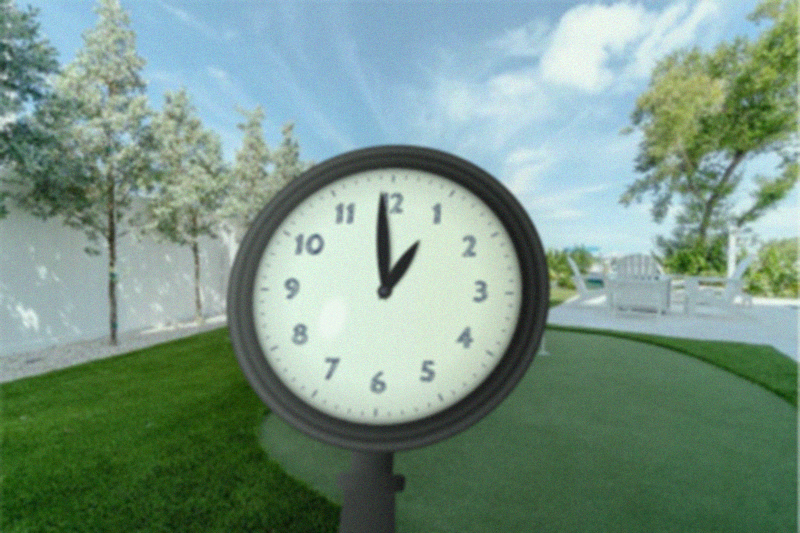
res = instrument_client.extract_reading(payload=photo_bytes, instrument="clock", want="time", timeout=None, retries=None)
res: 12:59
